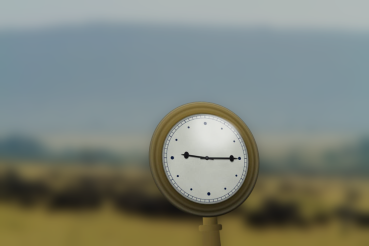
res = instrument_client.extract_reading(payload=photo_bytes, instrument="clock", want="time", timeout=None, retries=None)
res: 9:15
